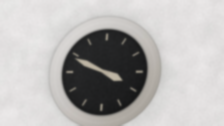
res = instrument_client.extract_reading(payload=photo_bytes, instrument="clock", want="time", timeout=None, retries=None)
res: 3:49
